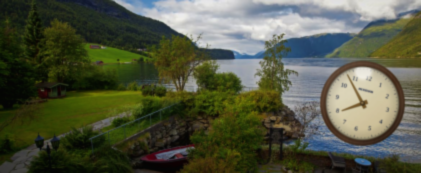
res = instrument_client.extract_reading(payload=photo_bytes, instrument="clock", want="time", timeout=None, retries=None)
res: 7:53
